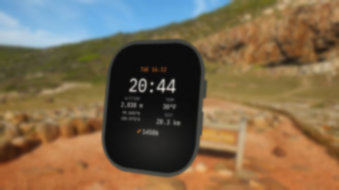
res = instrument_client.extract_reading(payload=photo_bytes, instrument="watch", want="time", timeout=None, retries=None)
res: 20:44
